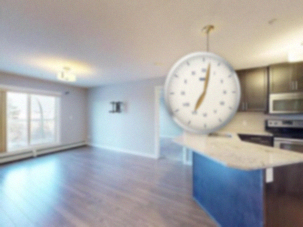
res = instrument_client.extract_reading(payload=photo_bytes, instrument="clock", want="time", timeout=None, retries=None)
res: 7:02
